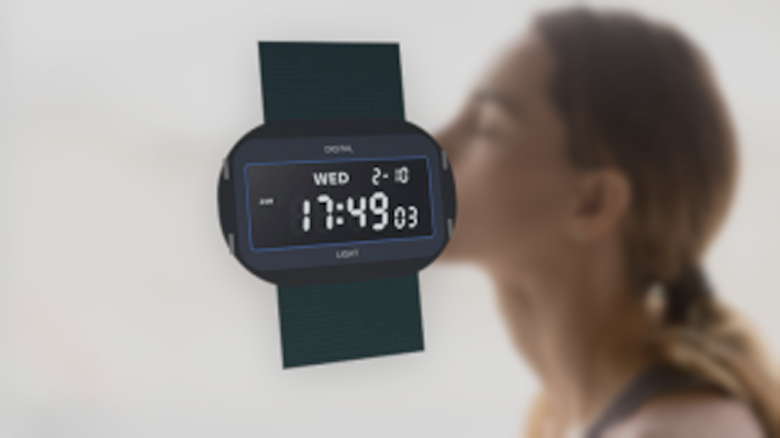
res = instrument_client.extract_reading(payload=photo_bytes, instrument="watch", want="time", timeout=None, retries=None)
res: 17:49:03
